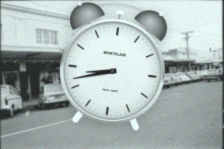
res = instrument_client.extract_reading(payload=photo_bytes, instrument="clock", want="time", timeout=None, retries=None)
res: 8:42
